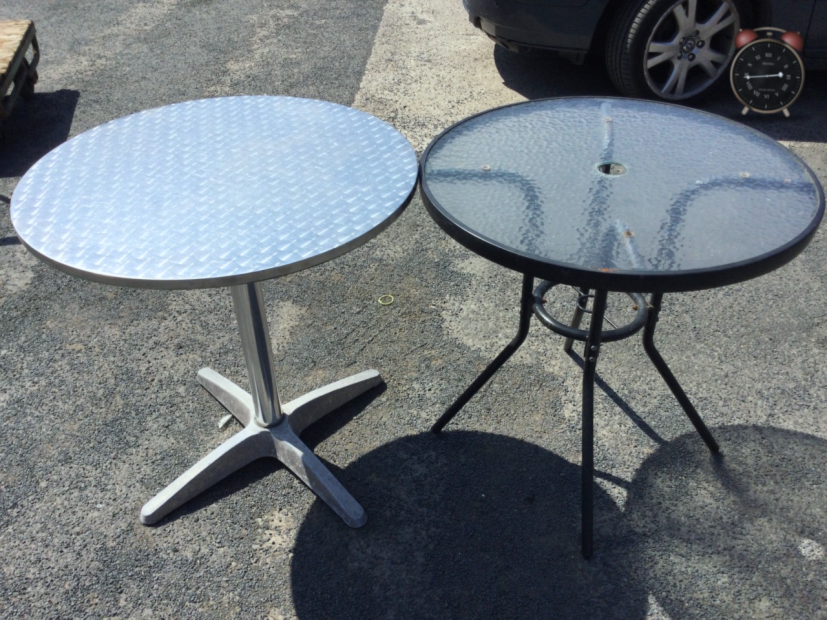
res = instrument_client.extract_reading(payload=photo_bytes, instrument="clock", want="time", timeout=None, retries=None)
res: 2:44
